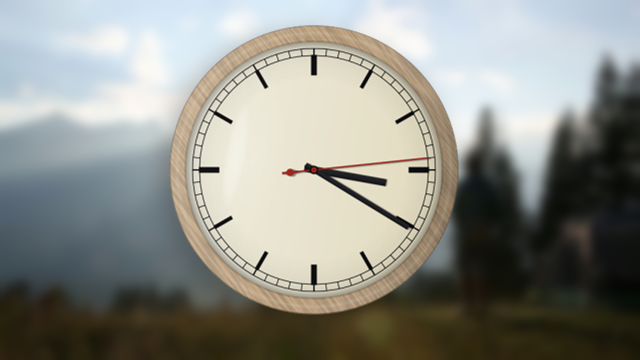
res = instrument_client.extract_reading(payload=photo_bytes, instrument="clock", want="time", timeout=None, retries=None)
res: 3:20:14
